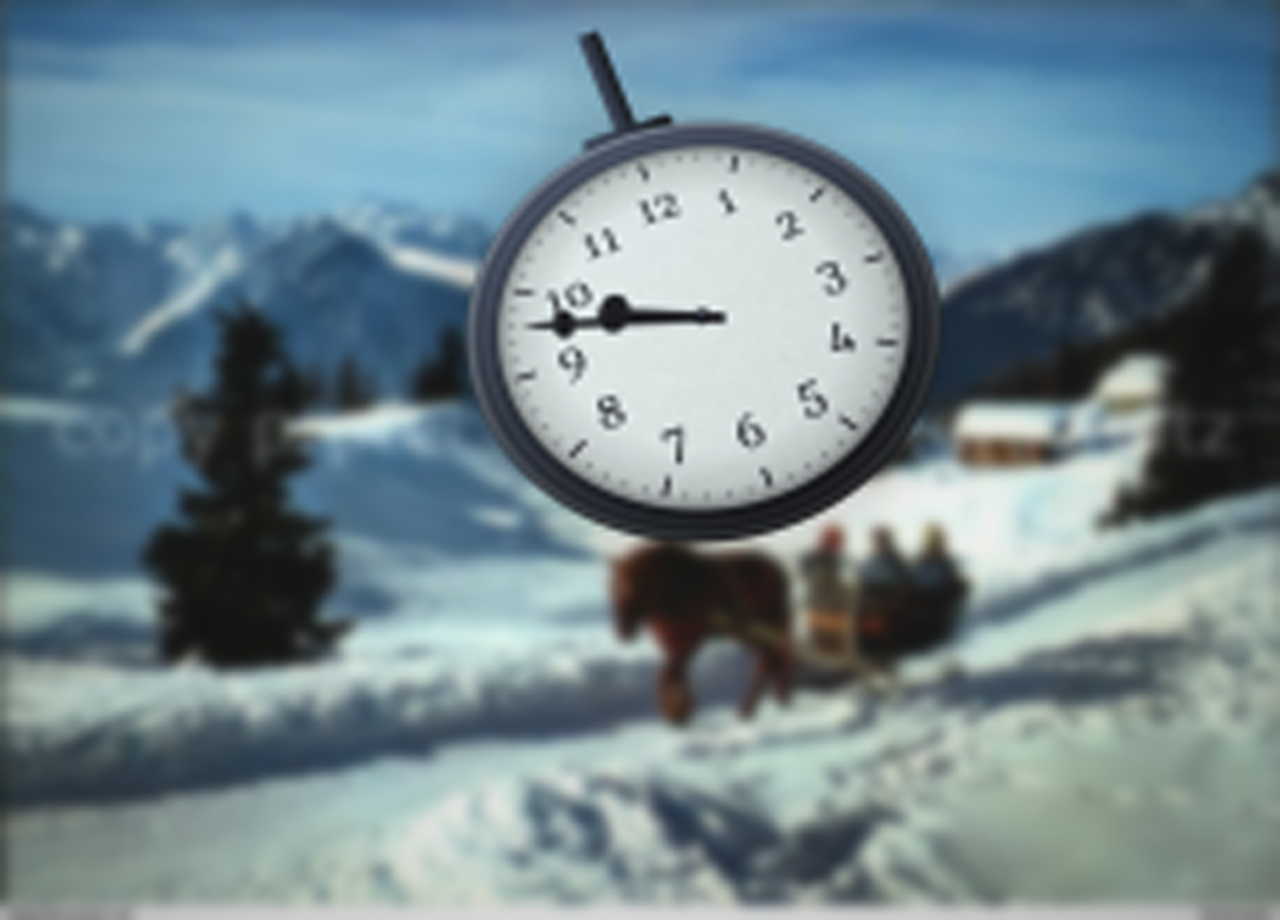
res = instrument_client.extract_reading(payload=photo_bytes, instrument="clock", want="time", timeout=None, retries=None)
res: 9:48
